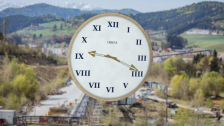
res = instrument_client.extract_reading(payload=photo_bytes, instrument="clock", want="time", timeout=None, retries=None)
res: 9:19
